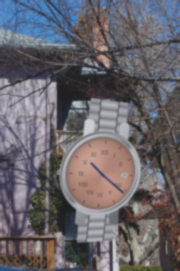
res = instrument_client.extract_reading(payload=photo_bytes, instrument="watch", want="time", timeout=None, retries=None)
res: 10:21
